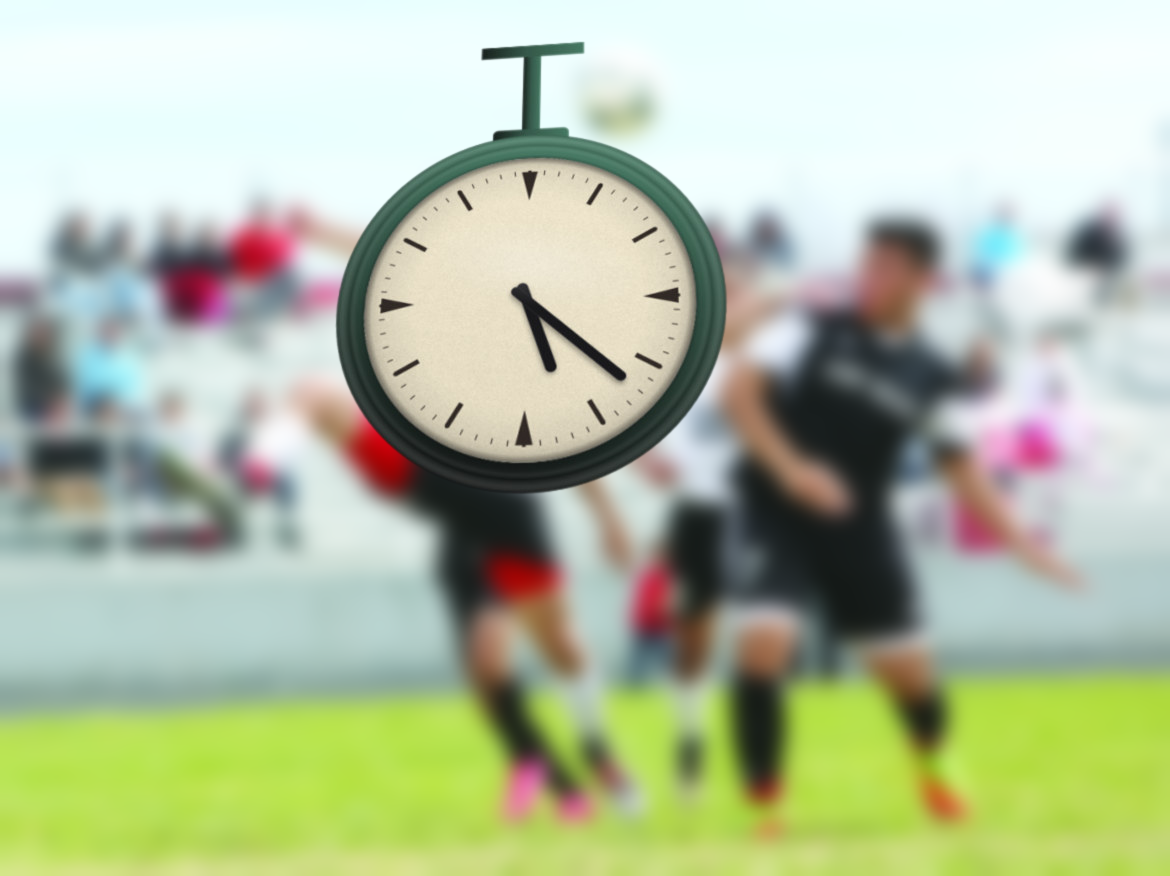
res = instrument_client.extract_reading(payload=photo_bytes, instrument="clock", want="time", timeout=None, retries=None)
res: 5:22
